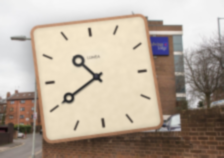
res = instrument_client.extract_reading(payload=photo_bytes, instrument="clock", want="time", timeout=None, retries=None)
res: 10:40
